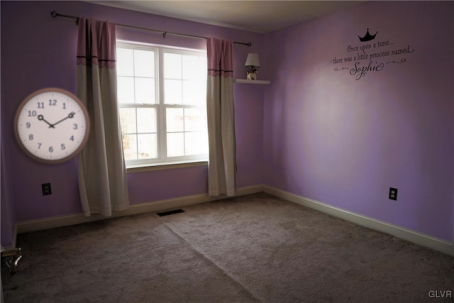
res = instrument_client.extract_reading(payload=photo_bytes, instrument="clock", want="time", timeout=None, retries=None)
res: 10:10
